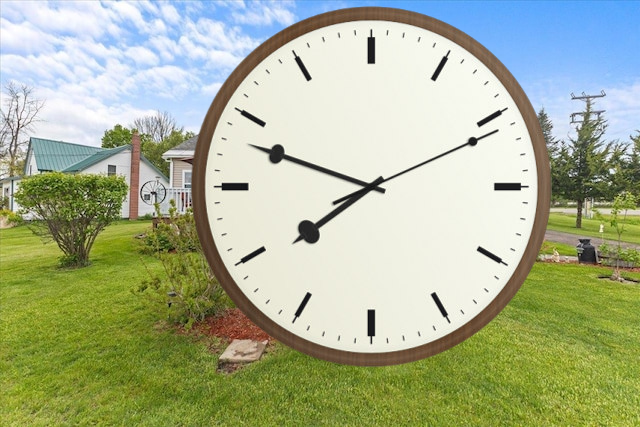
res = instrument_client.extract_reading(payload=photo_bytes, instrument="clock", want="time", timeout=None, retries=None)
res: 7:48:11
